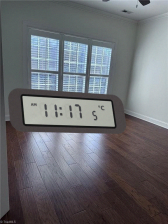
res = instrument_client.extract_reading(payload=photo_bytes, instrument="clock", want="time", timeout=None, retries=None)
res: 11:17
